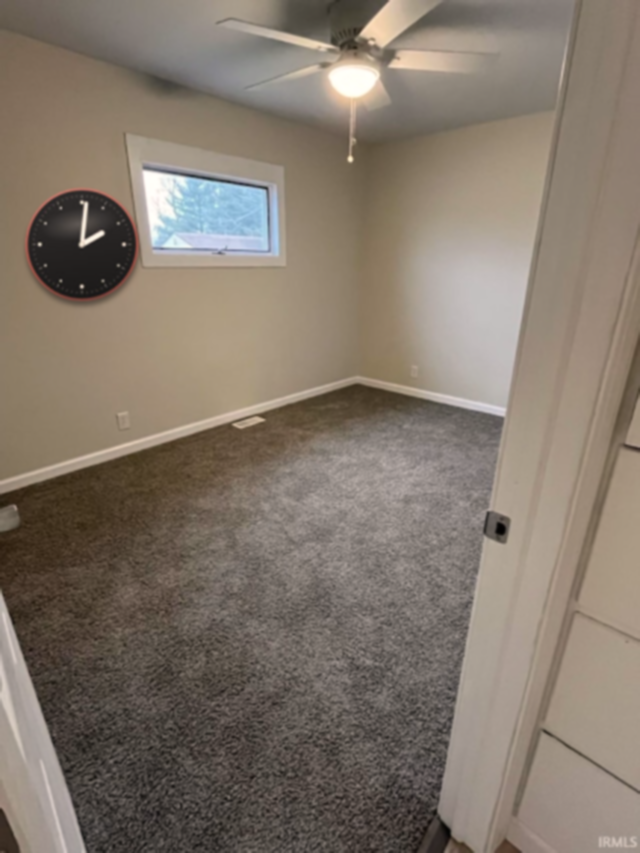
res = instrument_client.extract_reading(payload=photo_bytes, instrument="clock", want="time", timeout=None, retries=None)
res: 2:01
